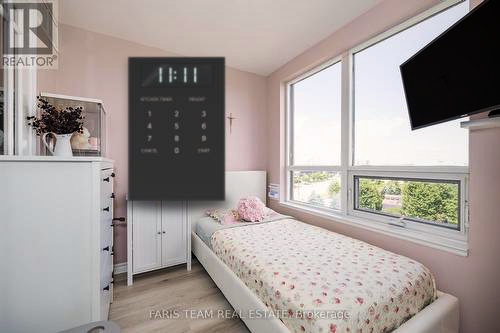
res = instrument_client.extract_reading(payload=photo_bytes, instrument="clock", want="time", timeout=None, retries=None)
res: 11:11
